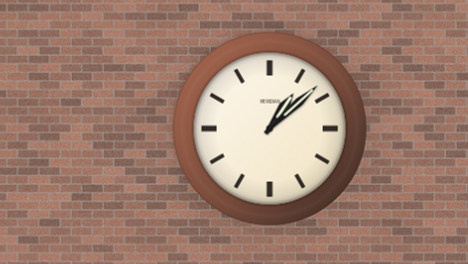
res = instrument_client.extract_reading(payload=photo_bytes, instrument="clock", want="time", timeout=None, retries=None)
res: 1:08
